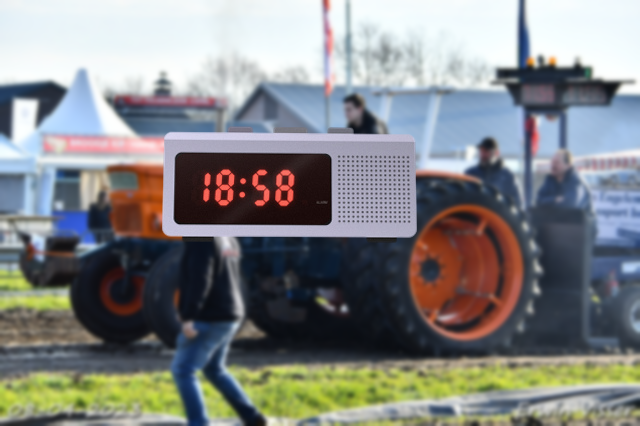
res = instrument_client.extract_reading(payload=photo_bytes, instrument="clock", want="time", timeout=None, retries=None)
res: 18:58
